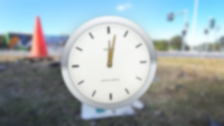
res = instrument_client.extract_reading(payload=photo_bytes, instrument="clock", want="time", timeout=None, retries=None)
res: 12:02
